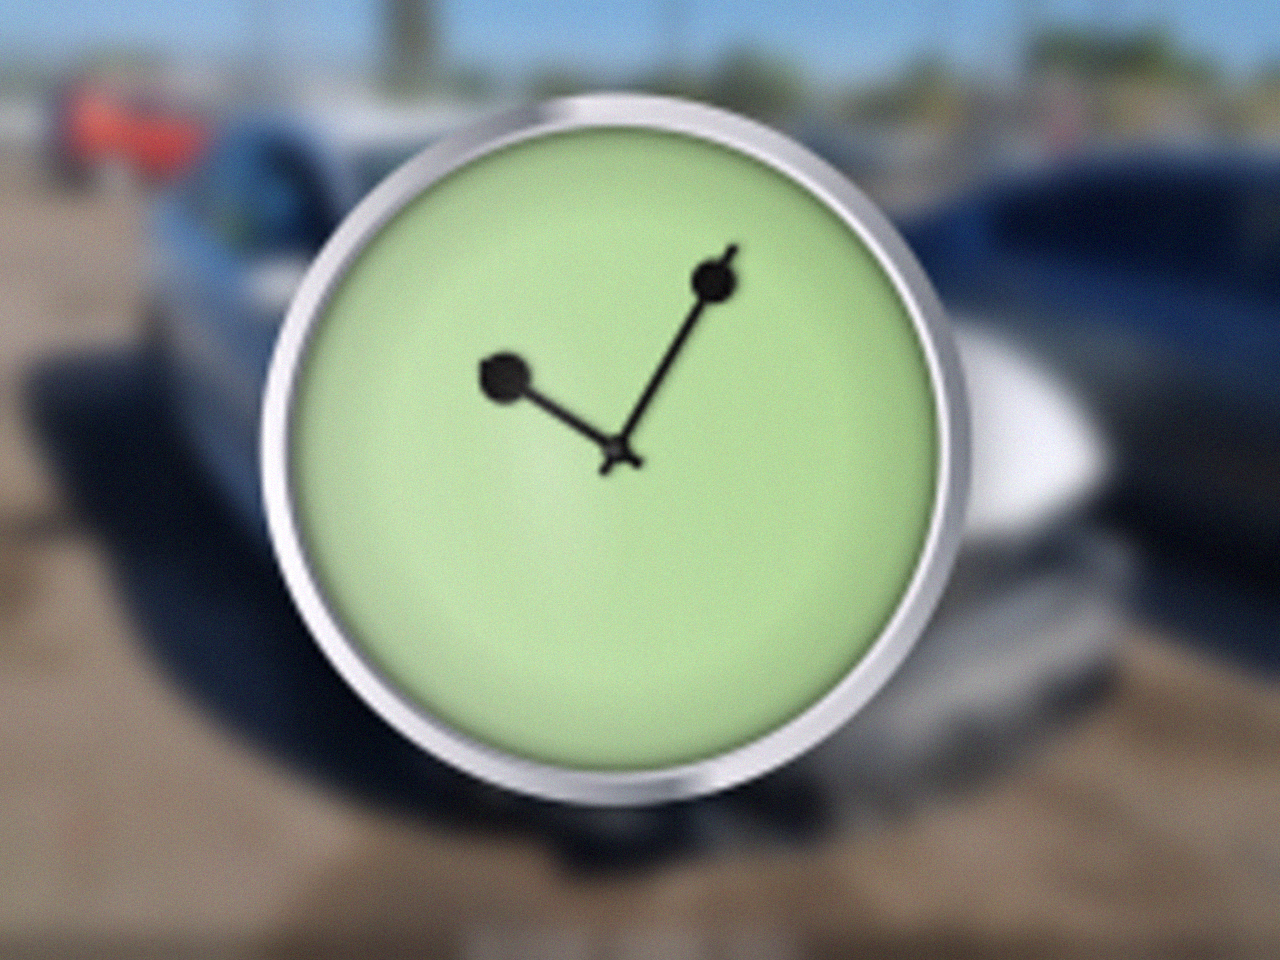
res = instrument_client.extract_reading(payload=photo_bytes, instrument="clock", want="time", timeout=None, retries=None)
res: 10:05
